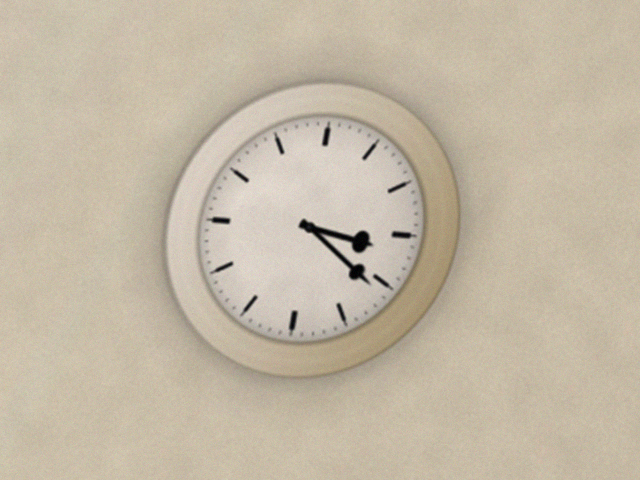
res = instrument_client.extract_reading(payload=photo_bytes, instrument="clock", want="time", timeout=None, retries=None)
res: 3:21
